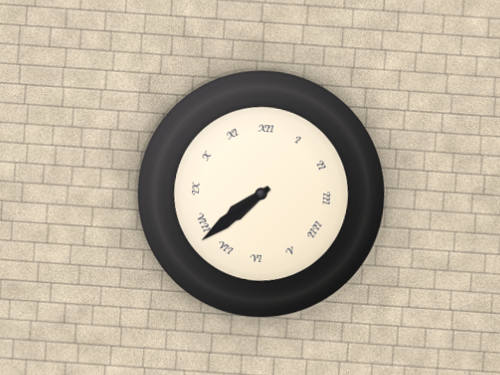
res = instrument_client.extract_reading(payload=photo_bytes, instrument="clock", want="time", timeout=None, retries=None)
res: 7:38
